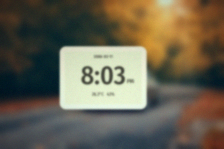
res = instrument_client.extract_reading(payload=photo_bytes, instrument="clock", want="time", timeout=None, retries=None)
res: 8:03
